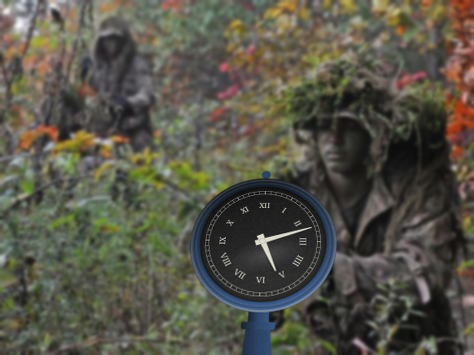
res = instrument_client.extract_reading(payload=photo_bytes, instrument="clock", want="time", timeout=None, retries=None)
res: 5:12
